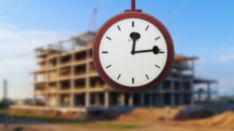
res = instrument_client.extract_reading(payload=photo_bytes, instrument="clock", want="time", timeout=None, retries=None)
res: 12:14
